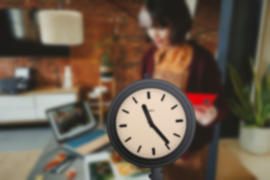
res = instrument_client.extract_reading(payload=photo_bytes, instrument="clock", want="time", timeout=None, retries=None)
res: 11:24
